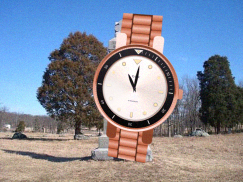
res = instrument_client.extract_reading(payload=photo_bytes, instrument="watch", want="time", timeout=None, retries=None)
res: 11:01
